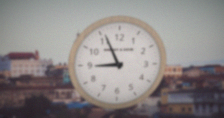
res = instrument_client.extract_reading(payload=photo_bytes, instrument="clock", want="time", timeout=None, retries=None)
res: 8:56
